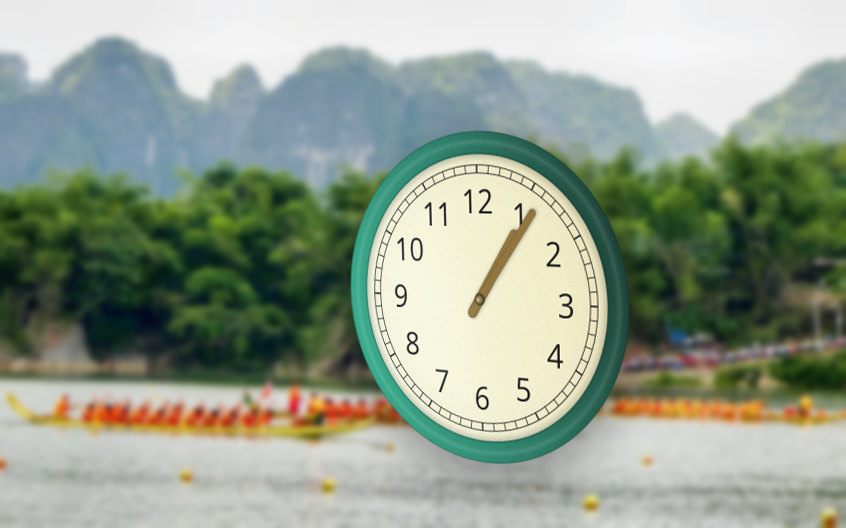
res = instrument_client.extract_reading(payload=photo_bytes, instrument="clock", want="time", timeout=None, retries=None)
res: 1:06
